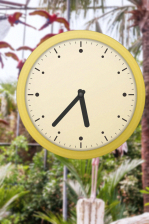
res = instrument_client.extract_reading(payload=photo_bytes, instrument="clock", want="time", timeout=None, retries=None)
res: 5:37
